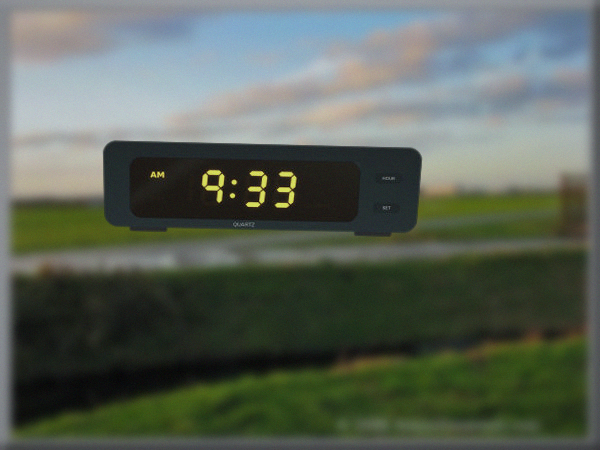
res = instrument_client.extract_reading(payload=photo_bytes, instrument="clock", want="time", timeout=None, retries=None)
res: 9:33
